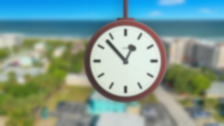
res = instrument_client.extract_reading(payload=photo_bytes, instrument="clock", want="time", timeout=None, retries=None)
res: 12:53
